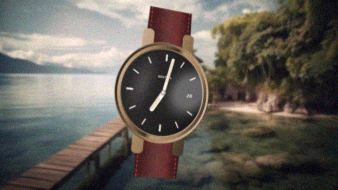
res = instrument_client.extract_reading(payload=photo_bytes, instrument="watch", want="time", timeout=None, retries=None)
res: 7:02
